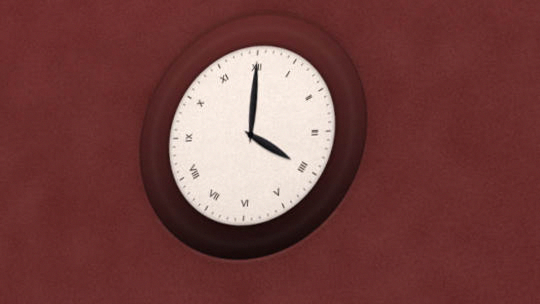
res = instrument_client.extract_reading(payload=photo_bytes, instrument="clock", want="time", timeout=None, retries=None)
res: 4:00
